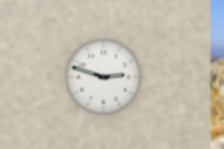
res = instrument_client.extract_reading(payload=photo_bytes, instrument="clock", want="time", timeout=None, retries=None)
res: 2:48
